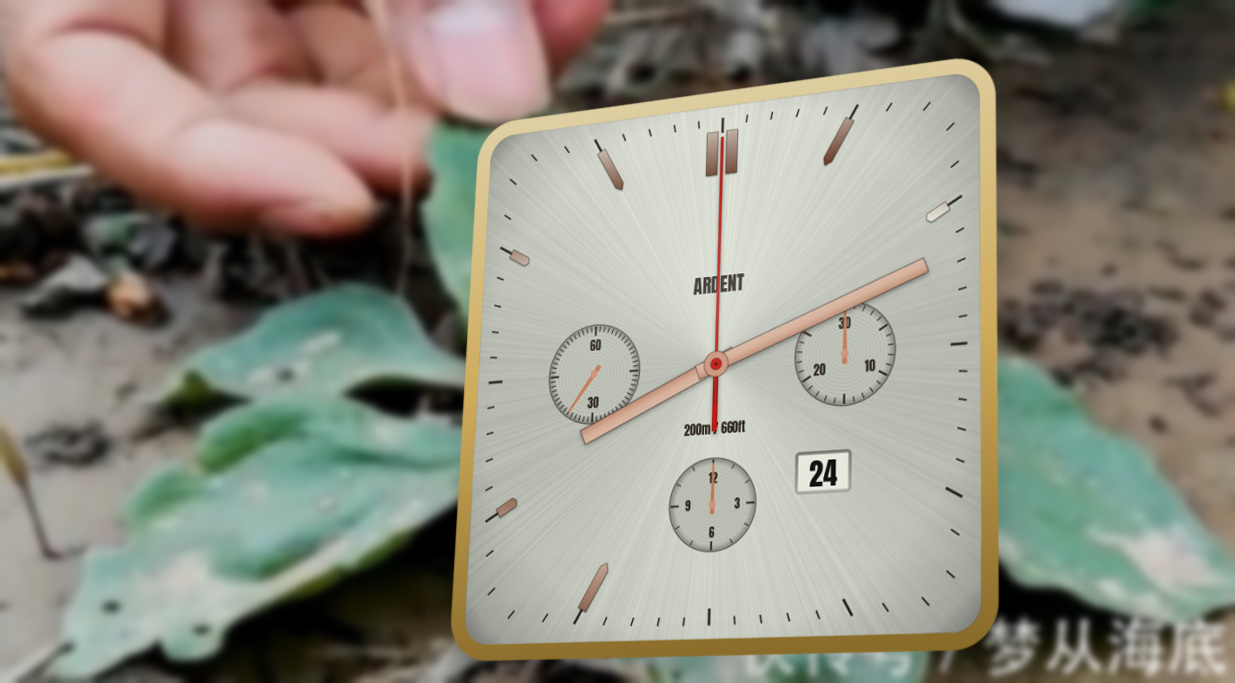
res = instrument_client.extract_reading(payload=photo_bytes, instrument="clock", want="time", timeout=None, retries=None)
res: 8:11:36
